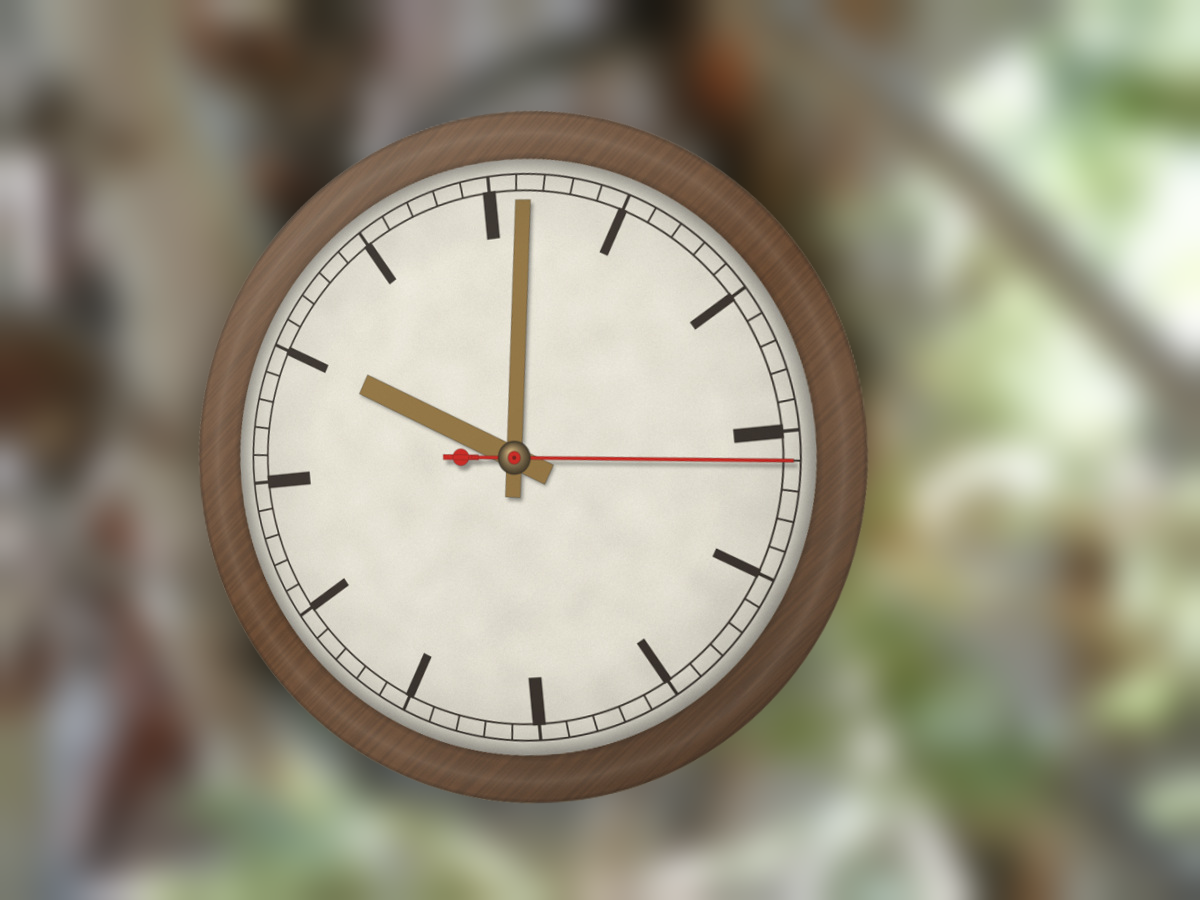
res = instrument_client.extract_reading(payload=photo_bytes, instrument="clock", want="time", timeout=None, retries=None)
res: 10:01:16
